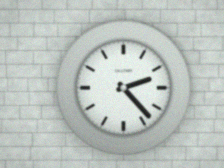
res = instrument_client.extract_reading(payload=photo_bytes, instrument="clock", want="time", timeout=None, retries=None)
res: 2:23
